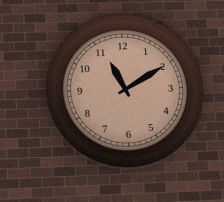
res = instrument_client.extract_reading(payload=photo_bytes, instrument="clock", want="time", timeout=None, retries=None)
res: 11:10
